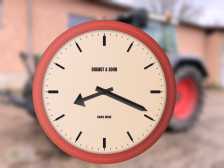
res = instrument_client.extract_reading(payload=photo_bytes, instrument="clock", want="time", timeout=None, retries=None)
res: 8:19
